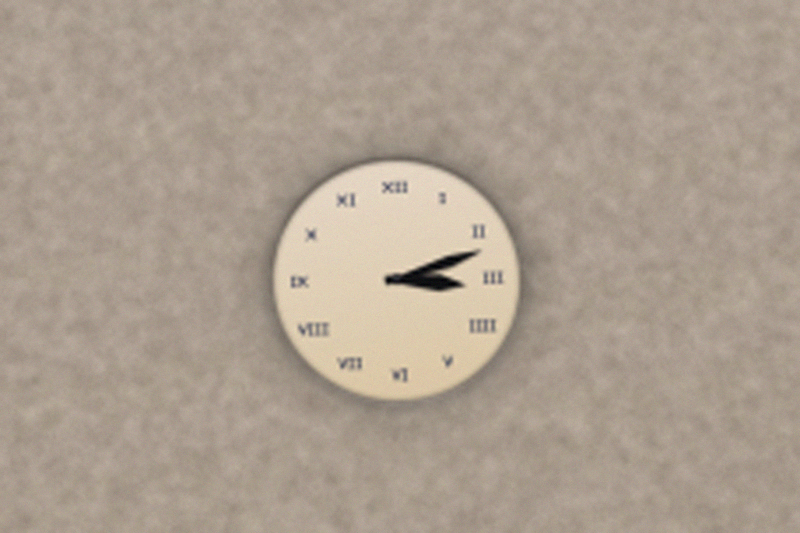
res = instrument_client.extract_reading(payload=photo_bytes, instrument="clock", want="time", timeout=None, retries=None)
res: 3:12
